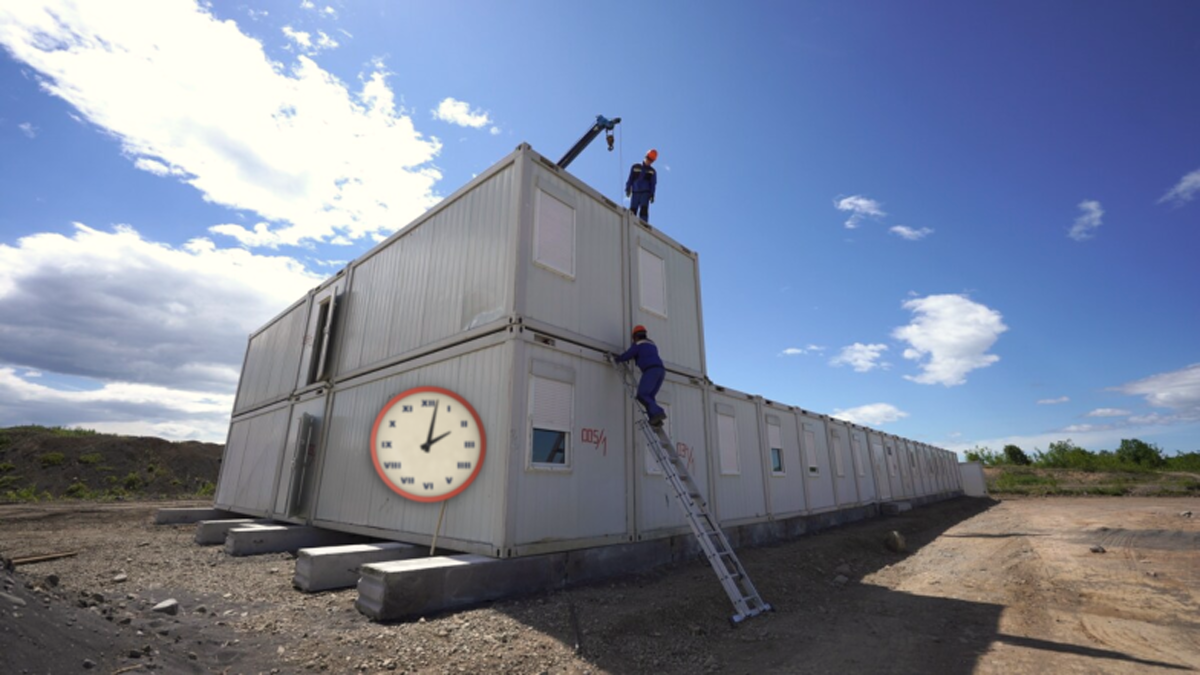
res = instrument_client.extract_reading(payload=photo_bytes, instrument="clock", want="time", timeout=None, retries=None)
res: 2:02
